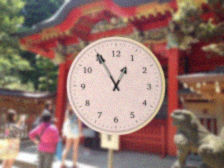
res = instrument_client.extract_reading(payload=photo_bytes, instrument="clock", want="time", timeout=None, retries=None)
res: 12:55
